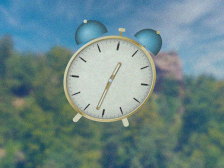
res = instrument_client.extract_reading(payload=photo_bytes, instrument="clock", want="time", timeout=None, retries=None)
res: 12:32
